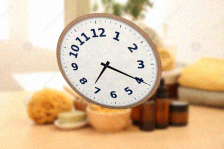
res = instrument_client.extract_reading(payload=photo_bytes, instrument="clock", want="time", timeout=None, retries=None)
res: 7:20
